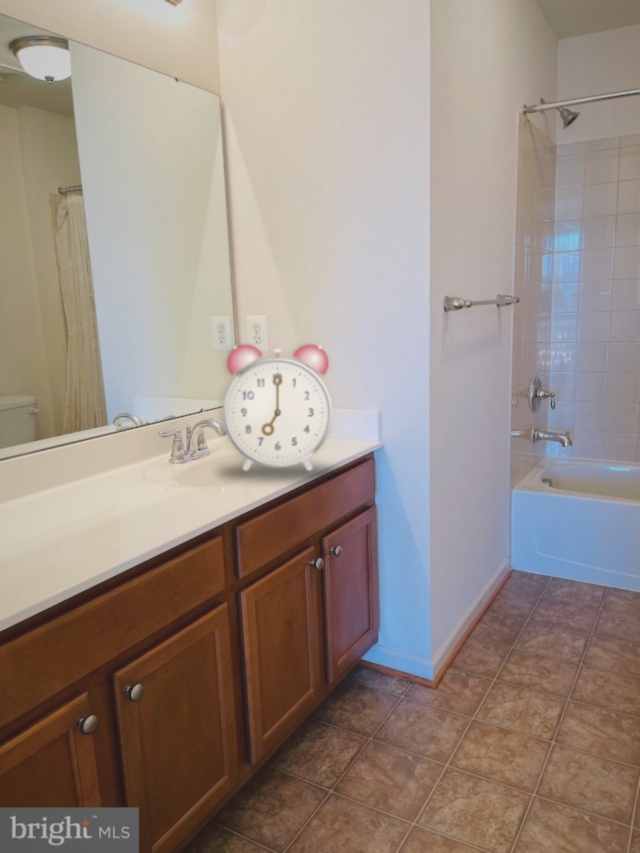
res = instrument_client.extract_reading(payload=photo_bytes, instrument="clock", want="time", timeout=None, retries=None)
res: 7:00
